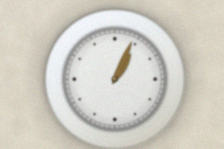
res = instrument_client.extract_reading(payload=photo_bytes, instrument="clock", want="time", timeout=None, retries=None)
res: 1:04
